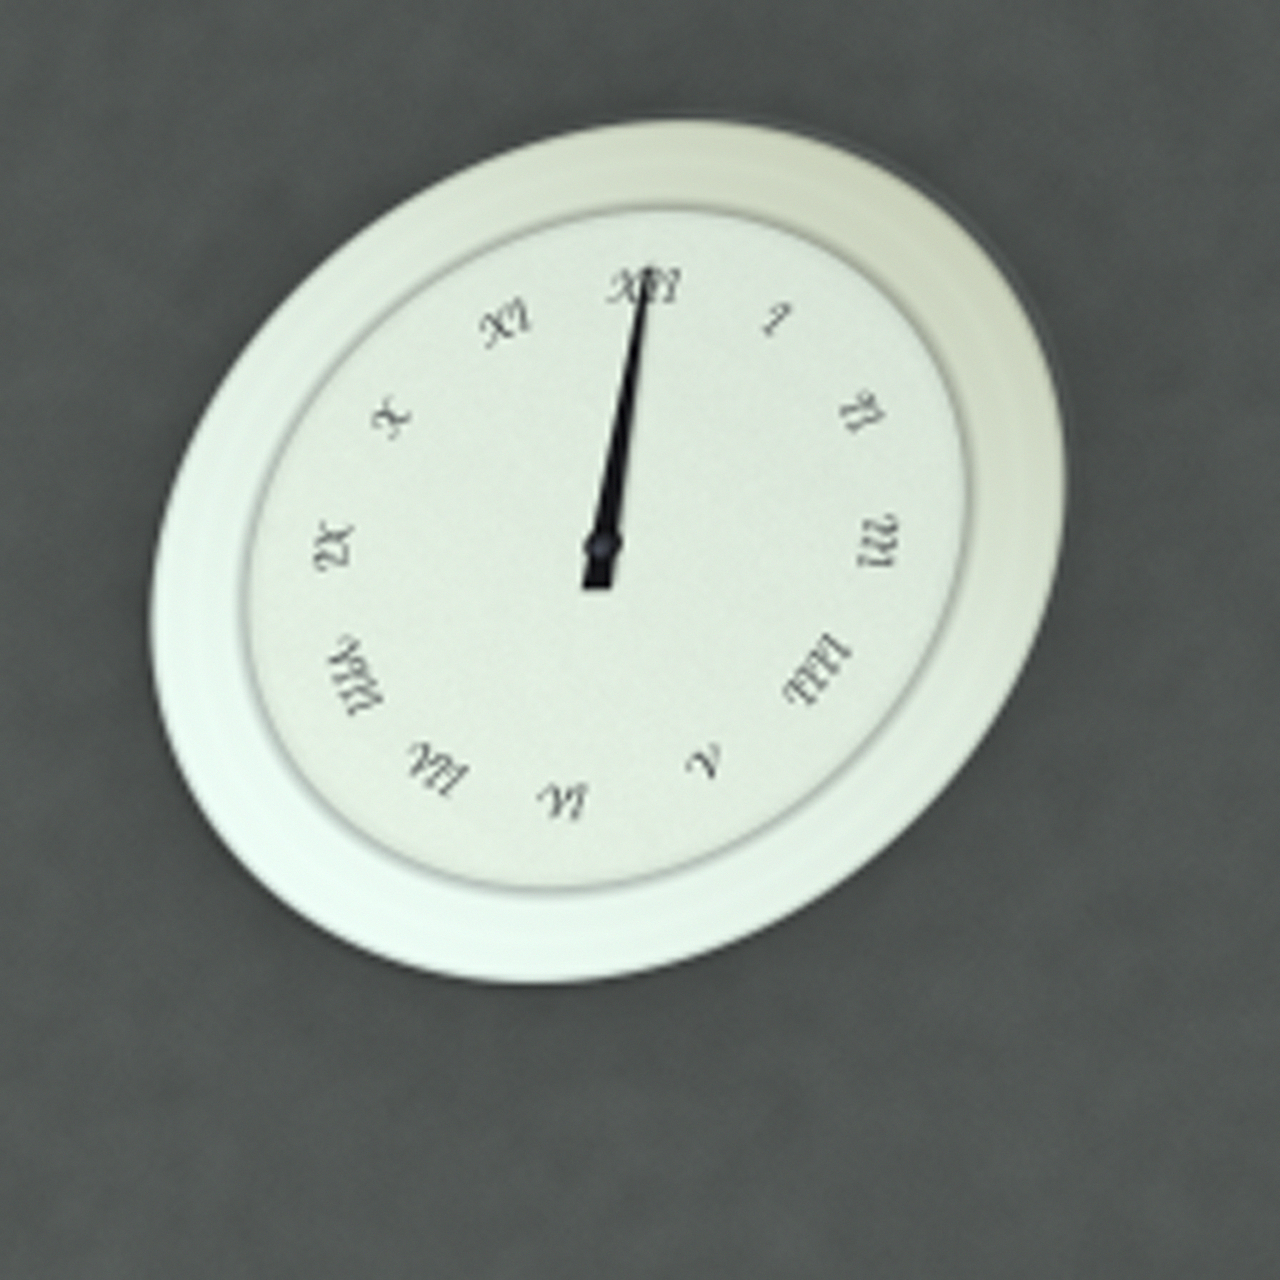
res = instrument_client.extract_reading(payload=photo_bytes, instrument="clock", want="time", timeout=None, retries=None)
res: 12:00
